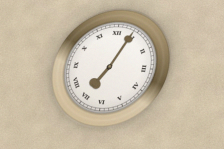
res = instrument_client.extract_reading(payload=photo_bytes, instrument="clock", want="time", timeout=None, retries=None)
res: 7:04
